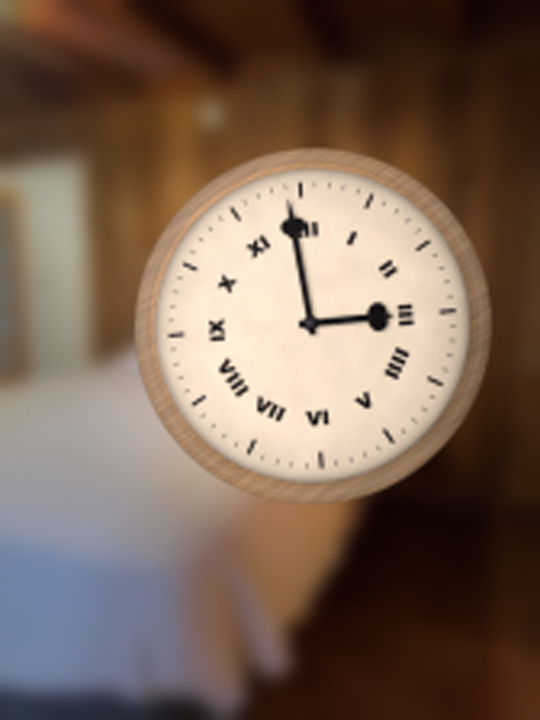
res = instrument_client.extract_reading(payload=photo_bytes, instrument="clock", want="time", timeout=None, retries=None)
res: 2:59
